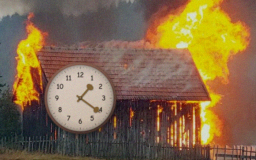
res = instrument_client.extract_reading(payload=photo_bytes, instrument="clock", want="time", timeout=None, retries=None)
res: 1:21
